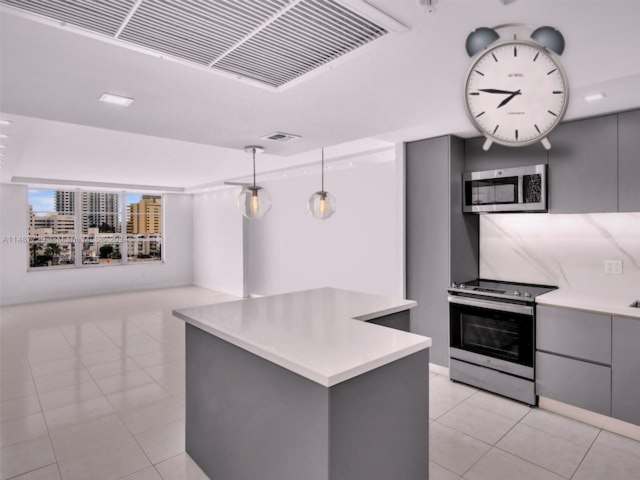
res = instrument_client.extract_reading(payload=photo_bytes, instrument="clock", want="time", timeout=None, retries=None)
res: 7:46
